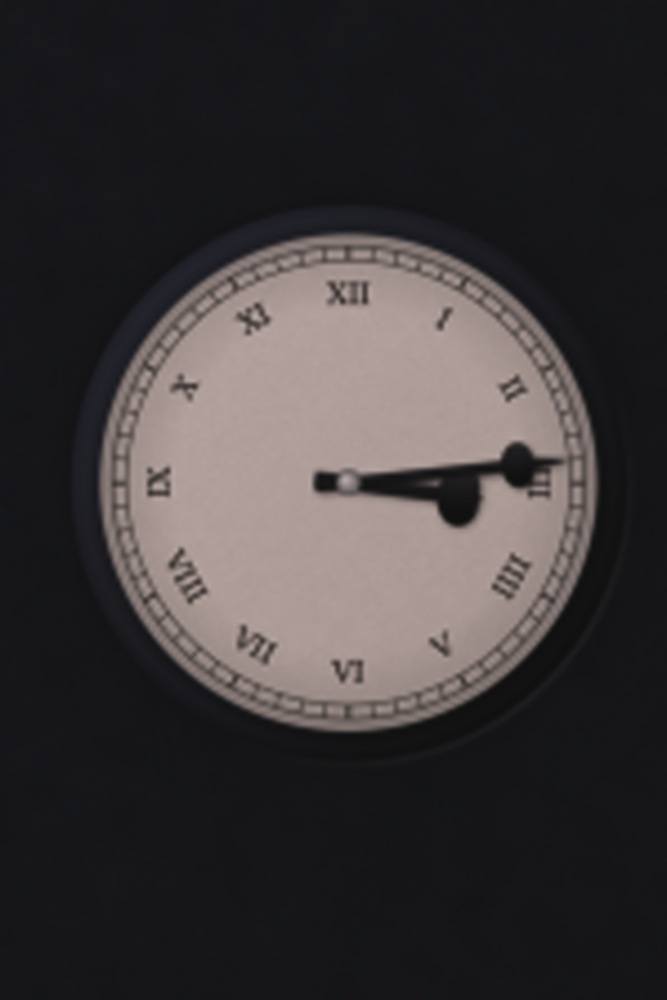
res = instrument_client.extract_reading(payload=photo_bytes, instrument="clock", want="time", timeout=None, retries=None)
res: 3:14
